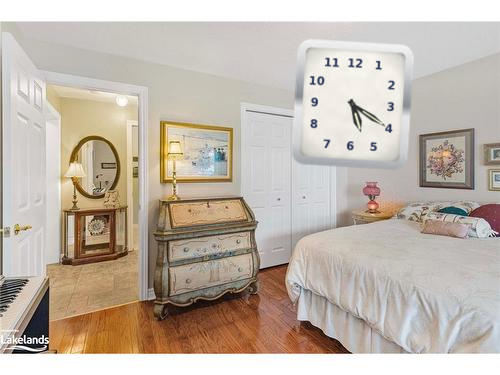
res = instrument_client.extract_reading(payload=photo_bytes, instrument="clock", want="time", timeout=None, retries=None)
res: 5:20
